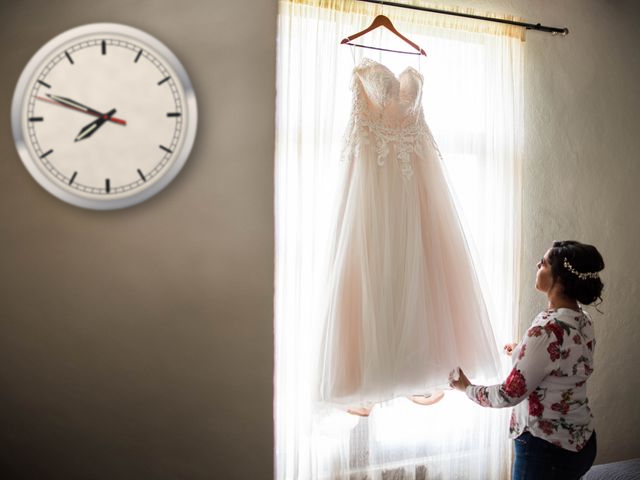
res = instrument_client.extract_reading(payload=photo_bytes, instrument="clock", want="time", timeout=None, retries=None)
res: 7:48:48
